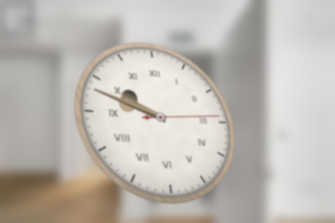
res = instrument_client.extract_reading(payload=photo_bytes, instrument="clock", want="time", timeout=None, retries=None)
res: 9:48:14
